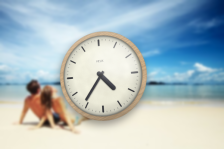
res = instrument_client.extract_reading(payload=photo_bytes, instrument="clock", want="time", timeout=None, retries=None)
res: 4:36
